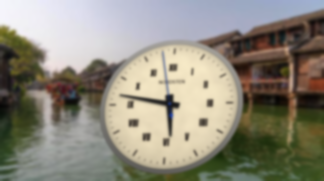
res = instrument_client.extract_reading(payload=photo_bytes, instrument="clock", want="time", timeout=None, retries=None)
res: 5:46:58
